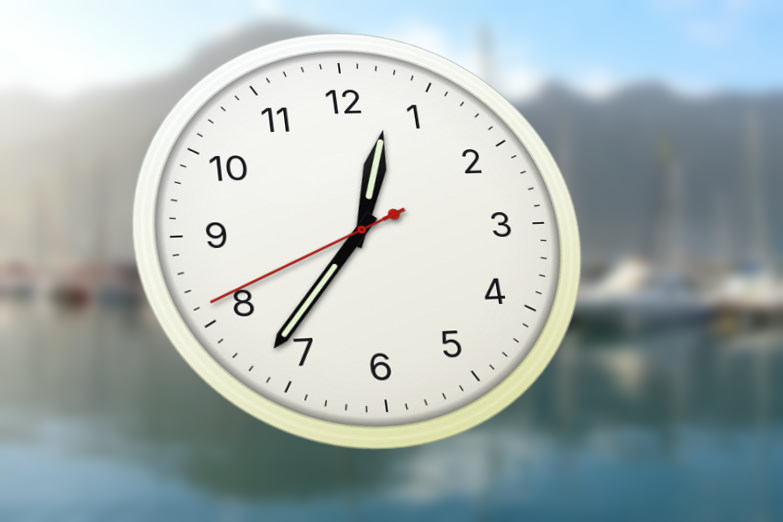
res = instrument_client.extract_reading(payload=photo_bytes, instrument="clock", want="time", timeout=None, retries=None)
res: 12:36:41
